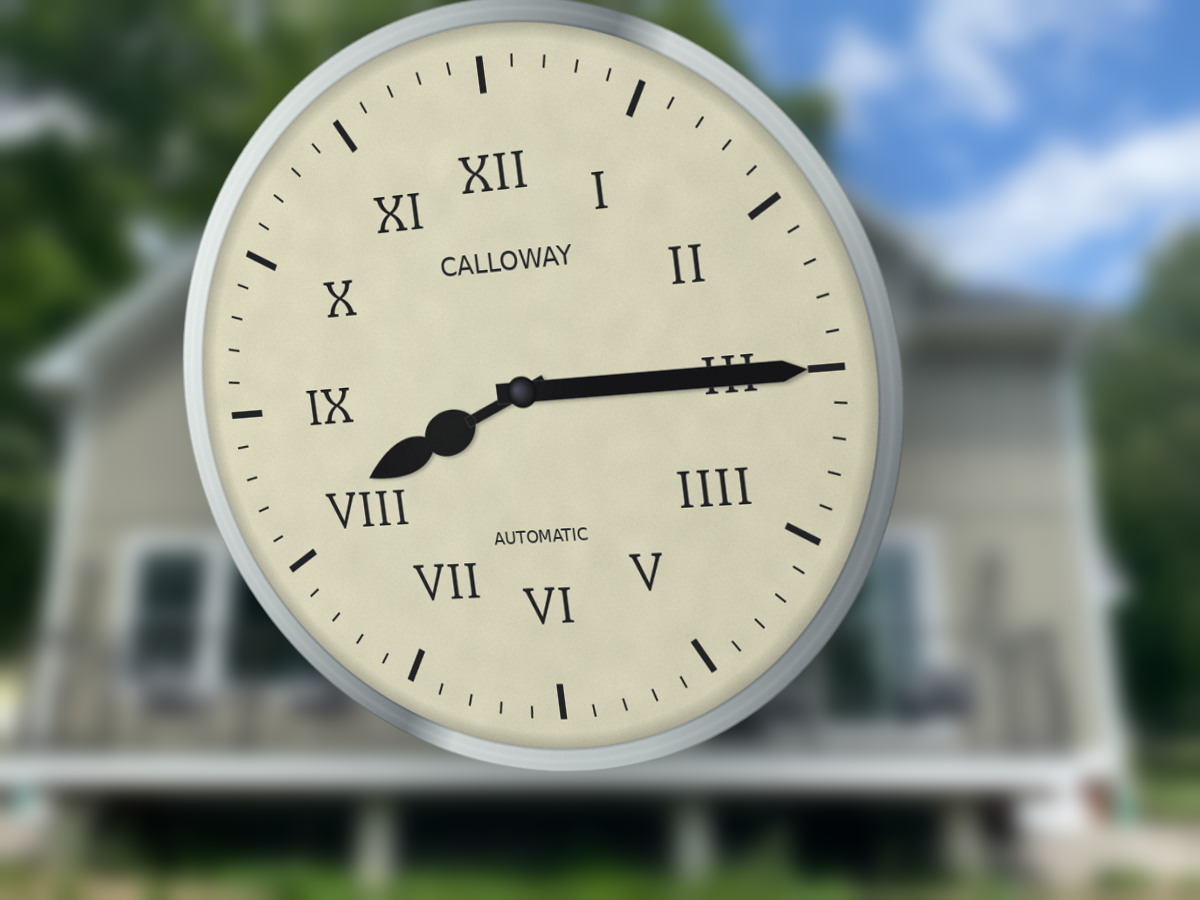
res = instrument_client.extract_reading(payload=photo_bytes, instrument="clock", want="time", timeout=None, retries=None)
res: 8:15
